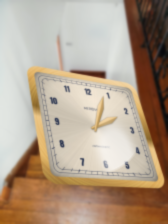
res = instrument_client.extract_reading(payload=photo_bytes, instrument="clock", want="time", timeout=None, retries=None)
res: 2:04
